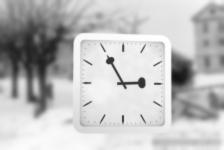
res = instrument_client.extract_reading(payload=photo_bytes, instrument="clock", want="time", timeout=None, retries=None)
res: 2:55
